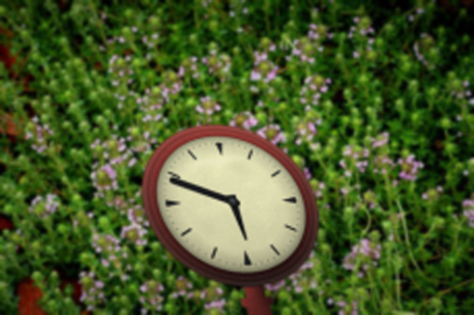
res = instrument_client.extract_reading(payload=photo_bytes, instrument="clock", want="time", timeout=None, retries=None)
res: 5:49
